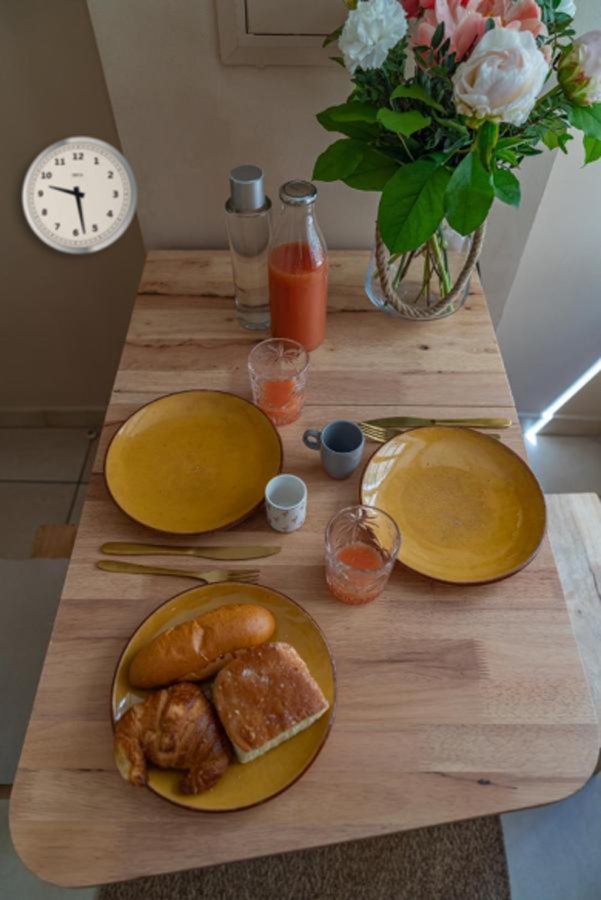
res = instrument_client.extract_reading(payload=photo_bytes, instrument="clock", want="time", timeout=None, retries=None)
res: 9:28
